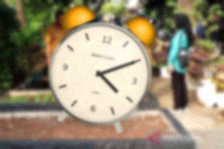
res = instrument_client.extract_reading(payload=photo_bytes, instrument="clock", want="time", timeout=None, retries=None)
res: 4:10
